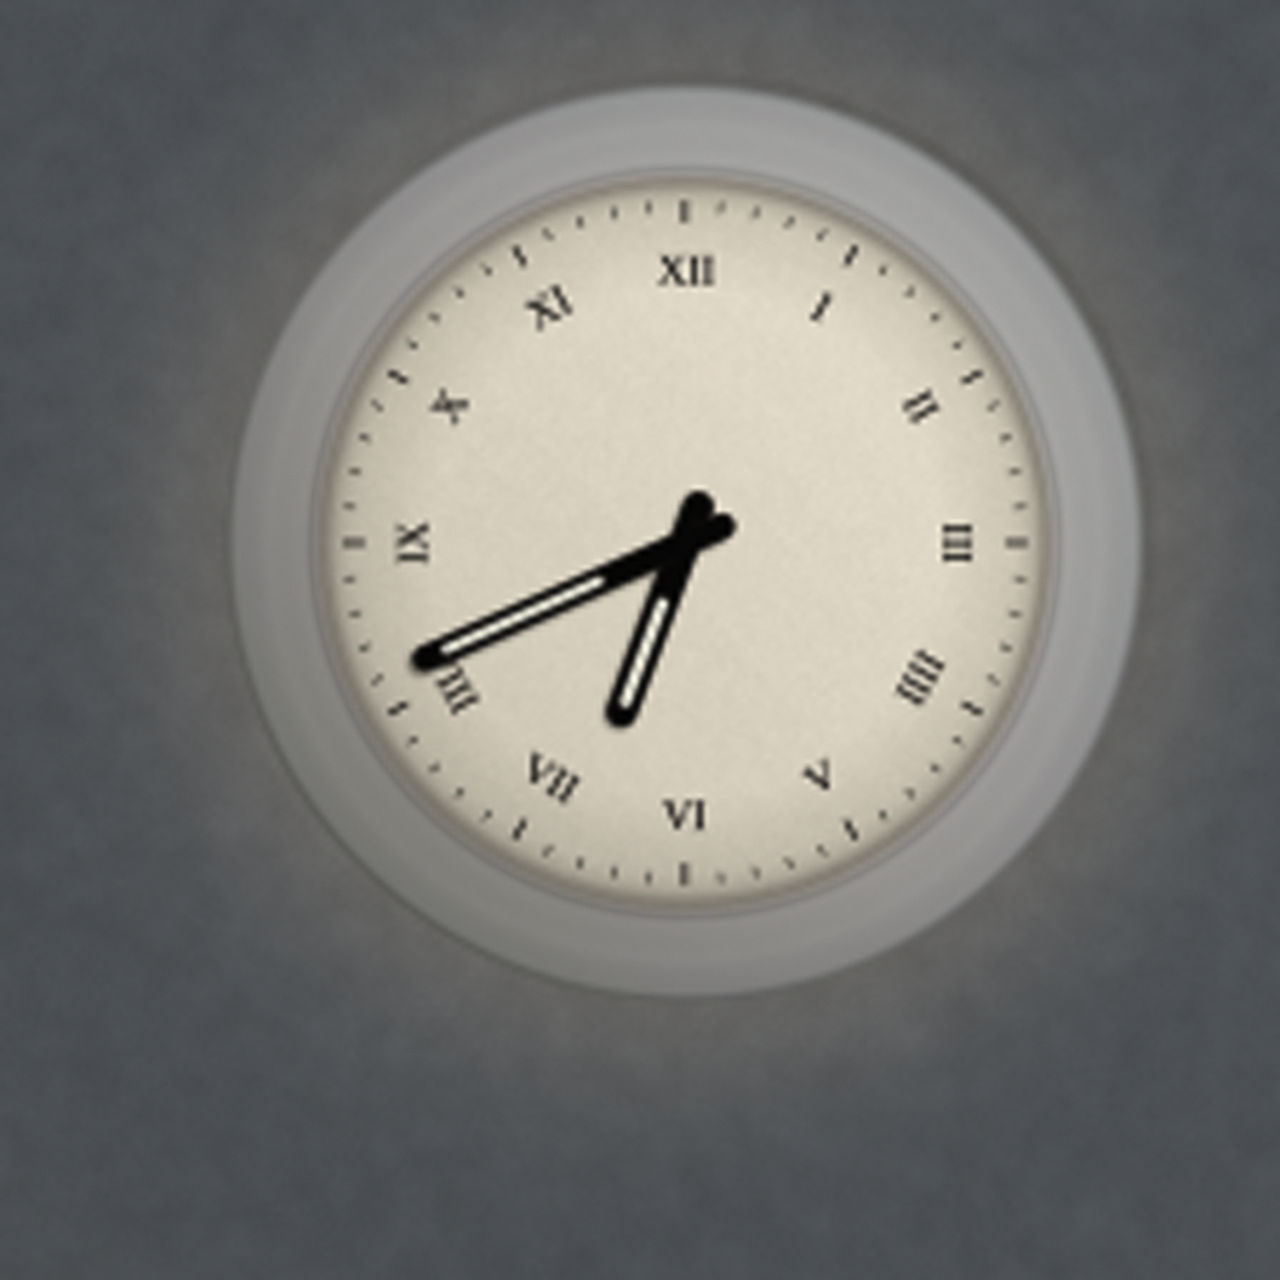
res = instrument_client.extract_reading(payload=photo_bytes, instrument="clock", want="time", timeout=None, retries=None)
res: 6:41
